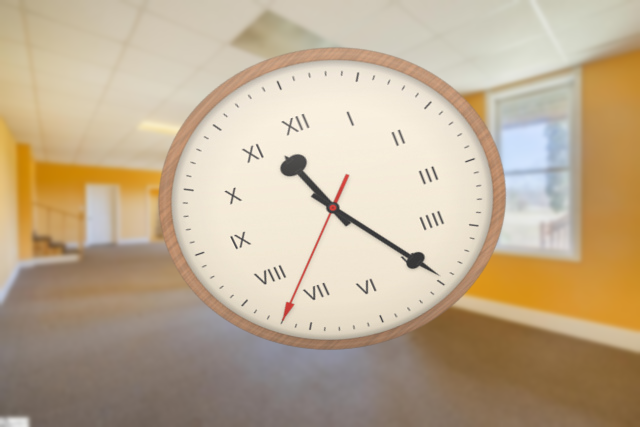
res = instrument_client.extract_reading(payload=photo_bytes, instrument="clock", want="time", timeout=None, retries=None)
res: 11:24:37
